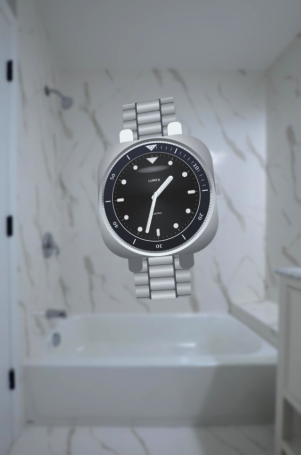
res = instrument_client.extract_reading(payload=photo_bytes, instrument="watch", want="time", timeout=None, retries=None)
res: 1:33
